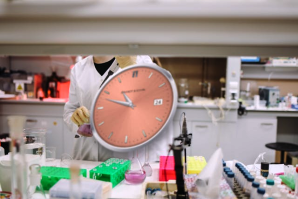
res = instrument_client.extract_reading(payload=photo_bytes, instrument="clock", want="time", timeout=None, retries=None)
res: 10:48
